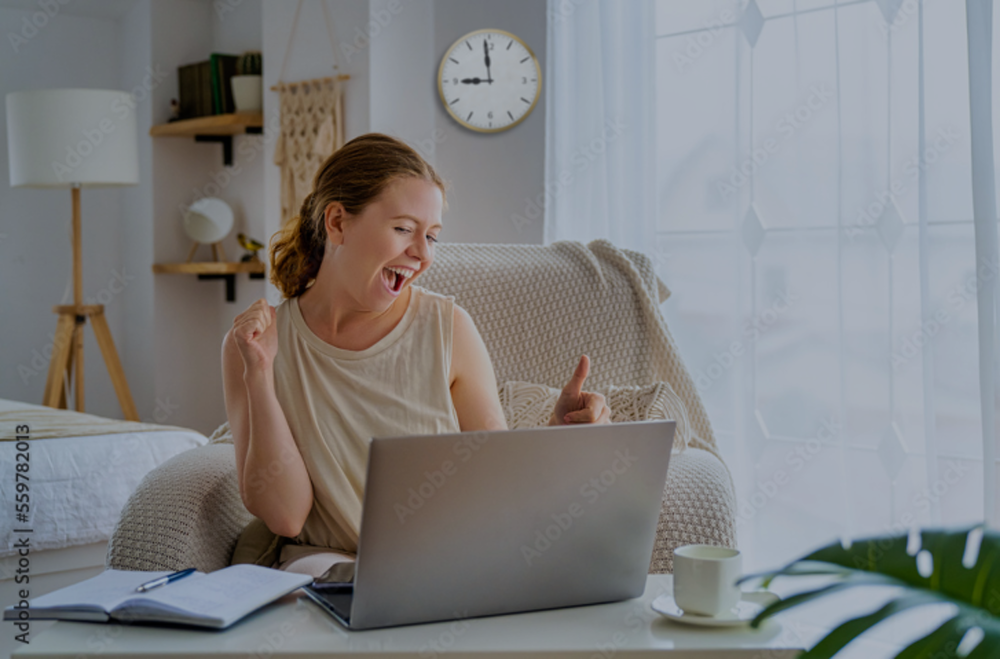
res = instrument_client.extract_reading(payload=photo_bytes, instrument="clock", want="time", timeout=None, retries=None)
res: 8:59
